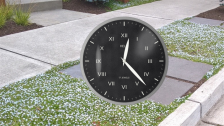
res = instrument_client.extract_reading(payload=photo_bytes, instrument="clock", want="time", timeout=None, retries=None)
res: 12:23
